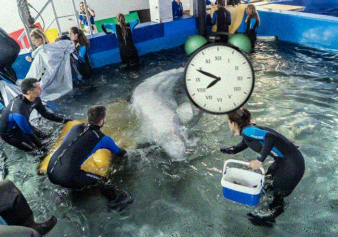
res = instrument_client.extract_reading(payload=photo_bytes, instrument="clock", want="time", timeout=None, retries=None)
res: 7:49
